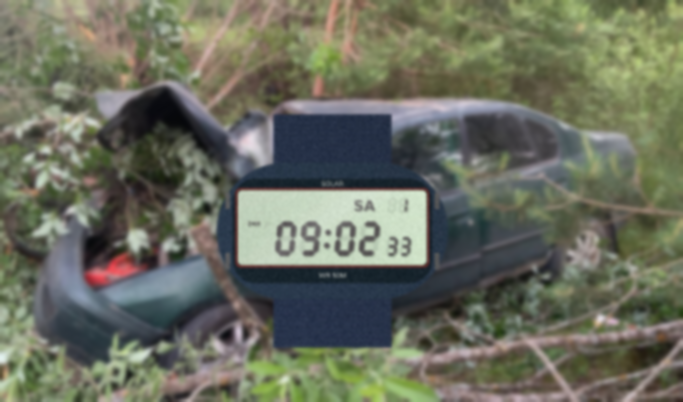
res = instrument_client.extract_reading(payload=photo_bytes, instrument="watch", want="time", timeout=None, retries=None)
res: 9:02:33
